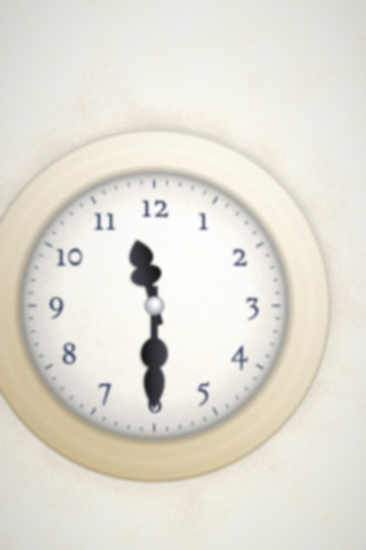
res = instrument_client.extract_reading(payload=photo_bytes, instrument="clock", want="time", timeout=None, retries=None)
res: 11:30
